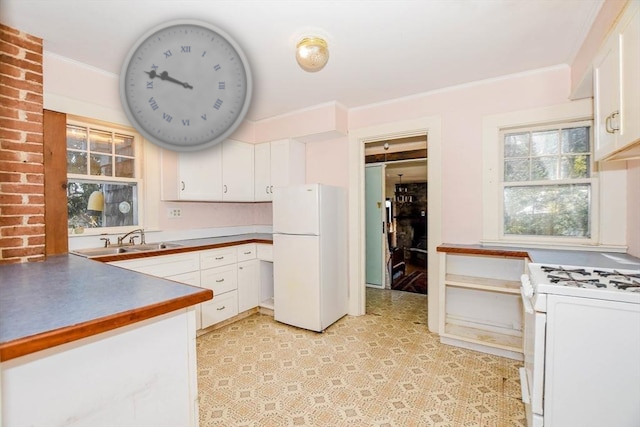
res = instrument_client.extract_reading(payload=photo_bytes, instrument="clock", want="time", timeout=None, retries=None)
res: 9:48
